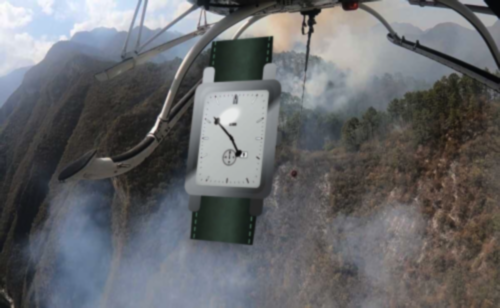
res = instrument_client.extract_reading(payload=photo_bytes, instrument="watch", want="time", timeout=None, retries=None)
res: 4:52
